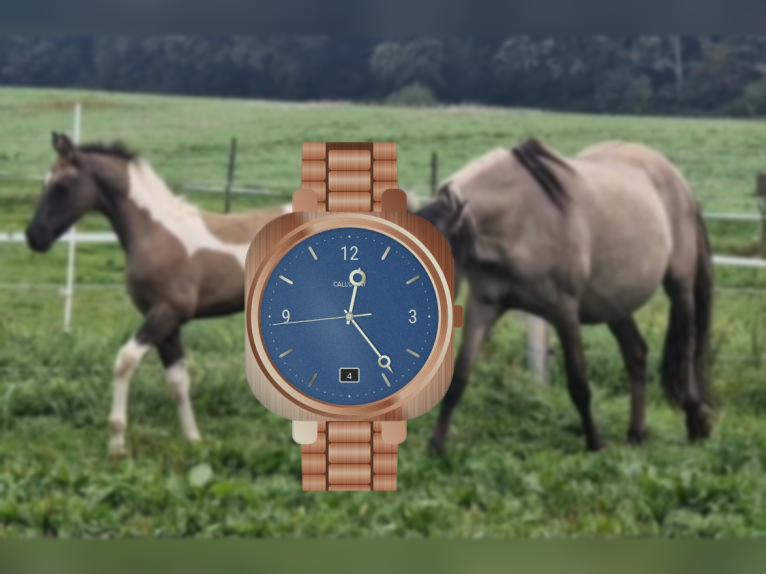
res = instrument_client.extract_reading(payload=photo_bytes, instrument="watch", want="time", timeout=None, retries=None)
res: 12:23:44
